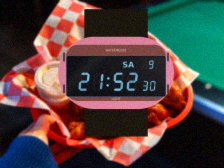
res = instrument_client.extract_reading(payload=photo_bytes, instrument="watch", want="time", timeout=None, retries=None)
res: 21:52:30
